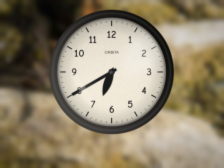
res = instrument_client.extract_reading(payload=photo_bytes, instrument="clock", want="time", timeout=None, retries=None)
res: 6:40
